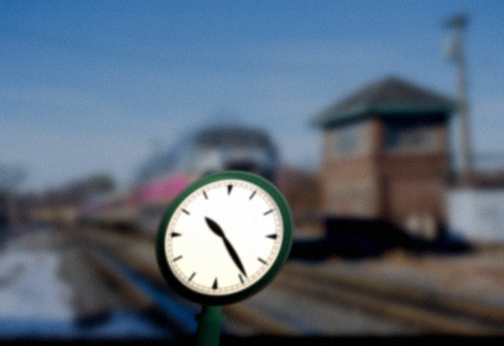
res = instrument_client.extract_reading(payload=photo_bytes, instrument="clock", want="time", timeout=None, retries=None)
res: 10:24
